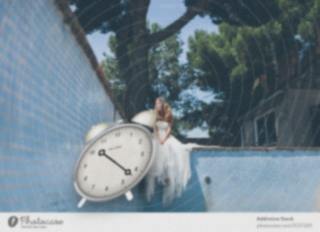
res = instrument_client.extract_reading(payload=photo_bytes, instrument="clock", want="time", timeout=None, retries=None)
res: 10:22
